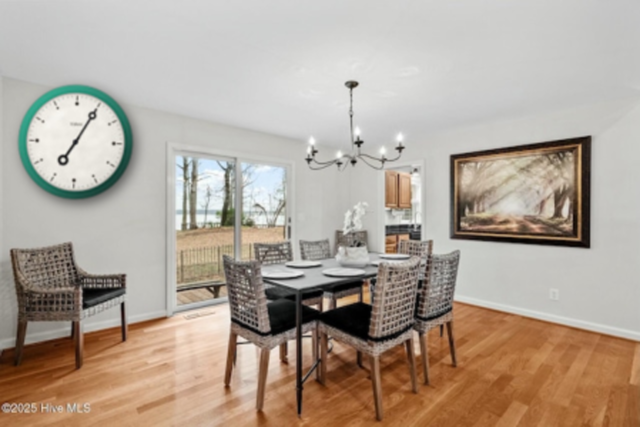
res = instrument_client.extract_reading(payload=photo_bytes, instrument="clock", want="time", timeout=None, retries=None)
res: 7:05
